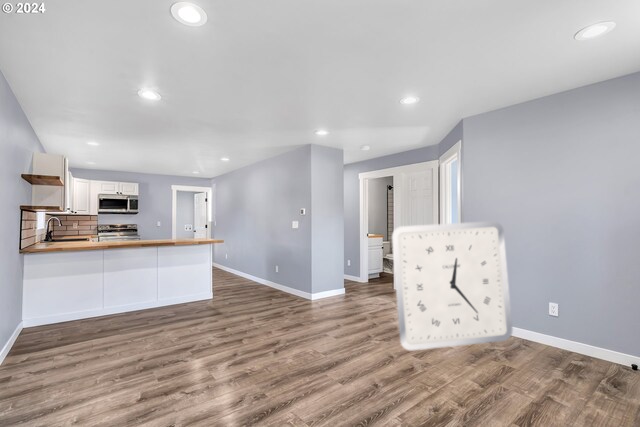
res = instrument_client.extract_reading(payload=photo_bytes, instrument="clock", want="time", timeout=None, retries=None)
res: 12:24
